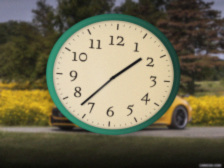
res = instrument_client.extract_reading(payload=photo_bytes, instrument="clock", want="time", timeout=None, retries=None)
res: 1:37
